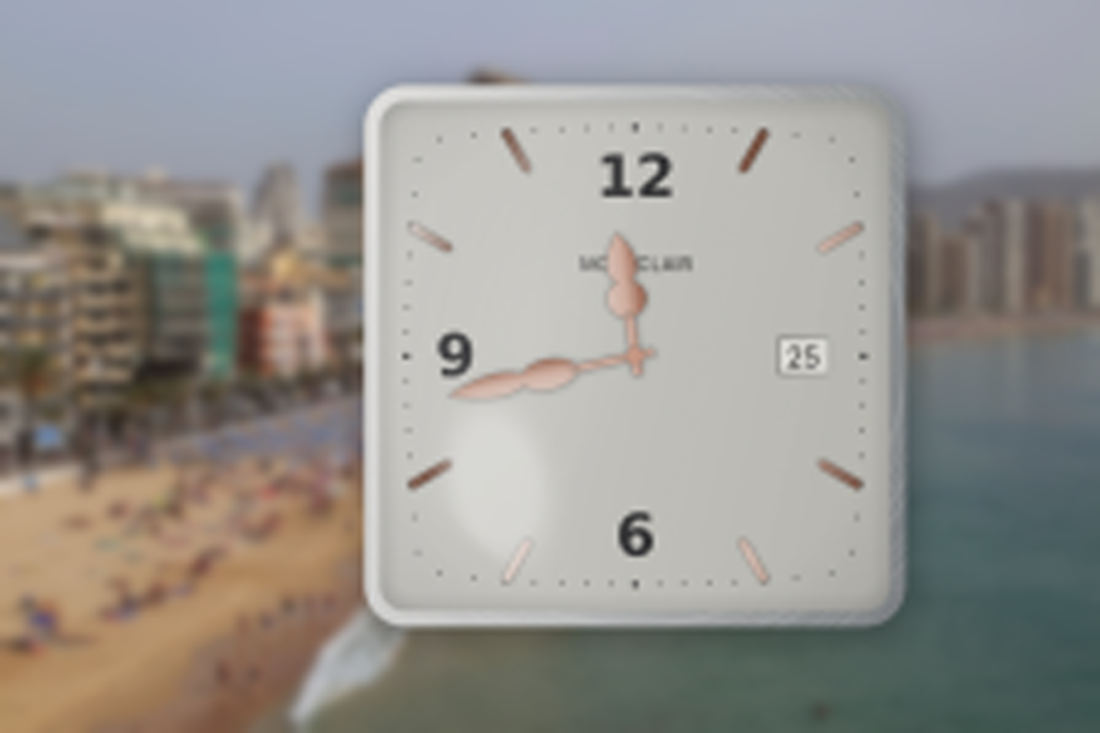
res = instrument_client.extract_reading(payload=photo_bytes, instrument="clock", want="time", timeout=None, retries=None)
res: 11:43
